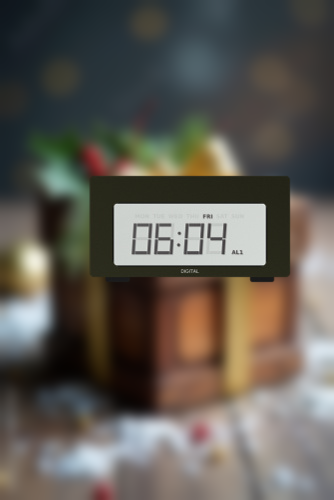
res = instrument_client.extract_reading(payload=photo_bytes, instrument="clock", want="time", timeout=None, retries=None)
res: 6:04
